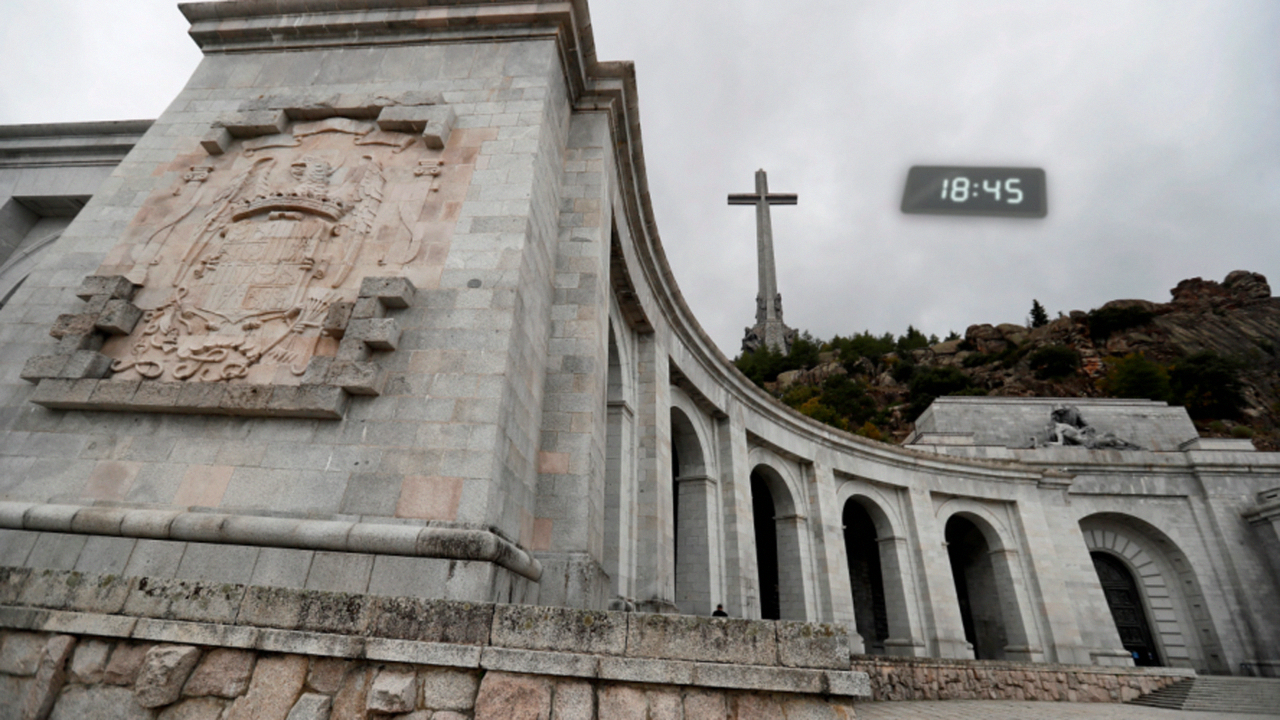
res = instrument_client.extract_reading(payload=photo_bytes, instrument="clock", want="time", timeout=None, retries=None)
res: 18:45
